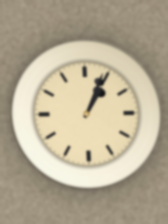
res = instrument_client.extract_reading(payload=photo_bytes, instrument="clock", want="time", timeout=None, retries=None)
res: 1:04
